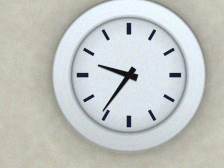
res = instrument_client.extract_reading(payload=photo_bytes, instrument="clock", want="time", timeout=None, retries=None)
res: 9:36
